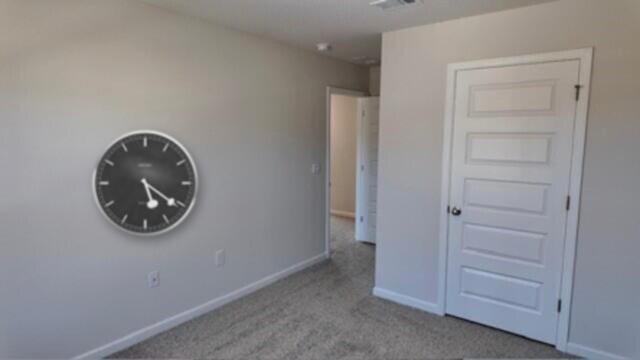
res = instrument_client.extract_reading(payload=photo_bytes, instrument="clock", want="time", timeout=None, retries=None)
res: 5:21
